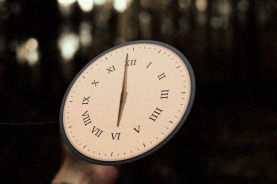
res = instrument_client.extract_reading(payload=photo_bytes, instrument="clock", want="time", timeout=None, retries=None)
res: 5:59
